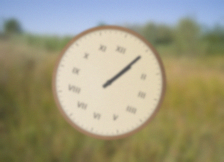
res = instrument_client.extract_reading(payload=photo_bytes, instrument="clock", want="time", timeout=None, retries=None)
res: 1:05
